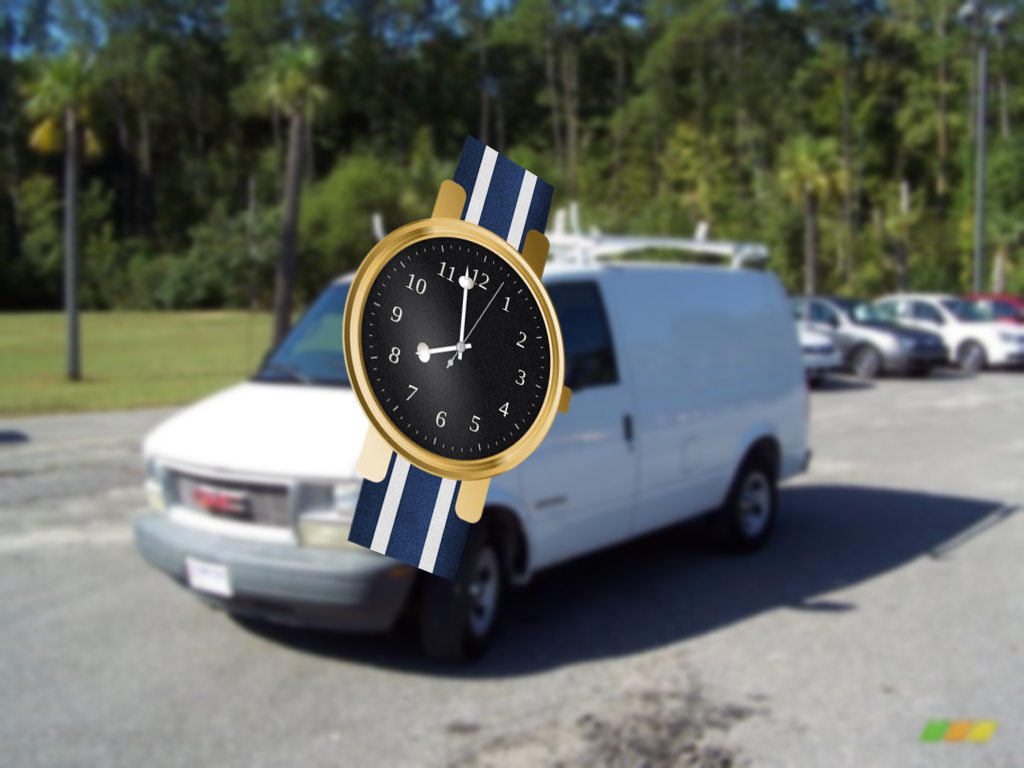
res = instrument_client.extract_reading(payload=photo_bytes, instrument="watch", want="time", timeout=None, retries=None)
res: 7:58:03
